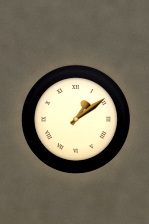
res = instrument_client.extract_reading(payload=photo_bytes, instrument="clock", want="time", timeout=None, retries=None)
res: 1:09
